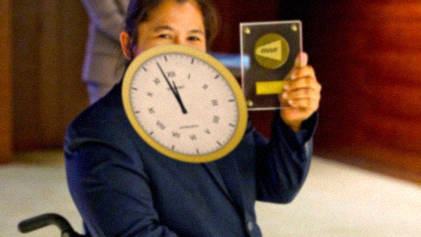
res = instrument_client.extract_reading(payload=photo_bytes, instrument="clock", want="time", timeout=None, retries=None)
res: 11:58
